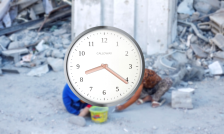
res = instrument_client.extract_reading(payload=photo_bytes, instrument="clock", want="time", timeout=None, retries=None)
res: 8:21
